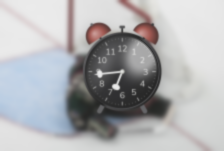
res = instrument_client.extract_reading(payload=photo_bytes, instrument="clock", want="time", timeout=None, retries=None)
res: 6:44
